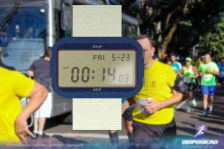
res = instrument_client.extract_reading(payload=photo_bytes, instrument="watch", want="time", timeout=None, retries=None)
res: 0:14:03
